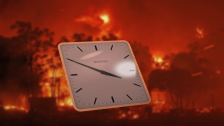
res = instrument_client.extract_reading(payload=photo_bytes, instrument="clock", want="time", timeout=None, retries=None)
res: 3:50
